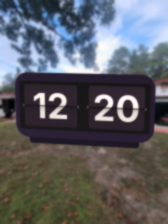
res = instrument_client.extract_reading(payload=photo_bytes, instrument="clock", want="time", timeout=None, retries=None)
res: 12:20
